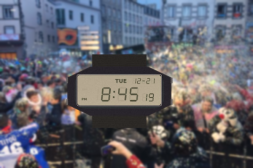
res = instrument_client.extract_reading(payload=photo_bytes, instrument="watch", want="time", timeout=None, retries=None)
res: 8:45:19
